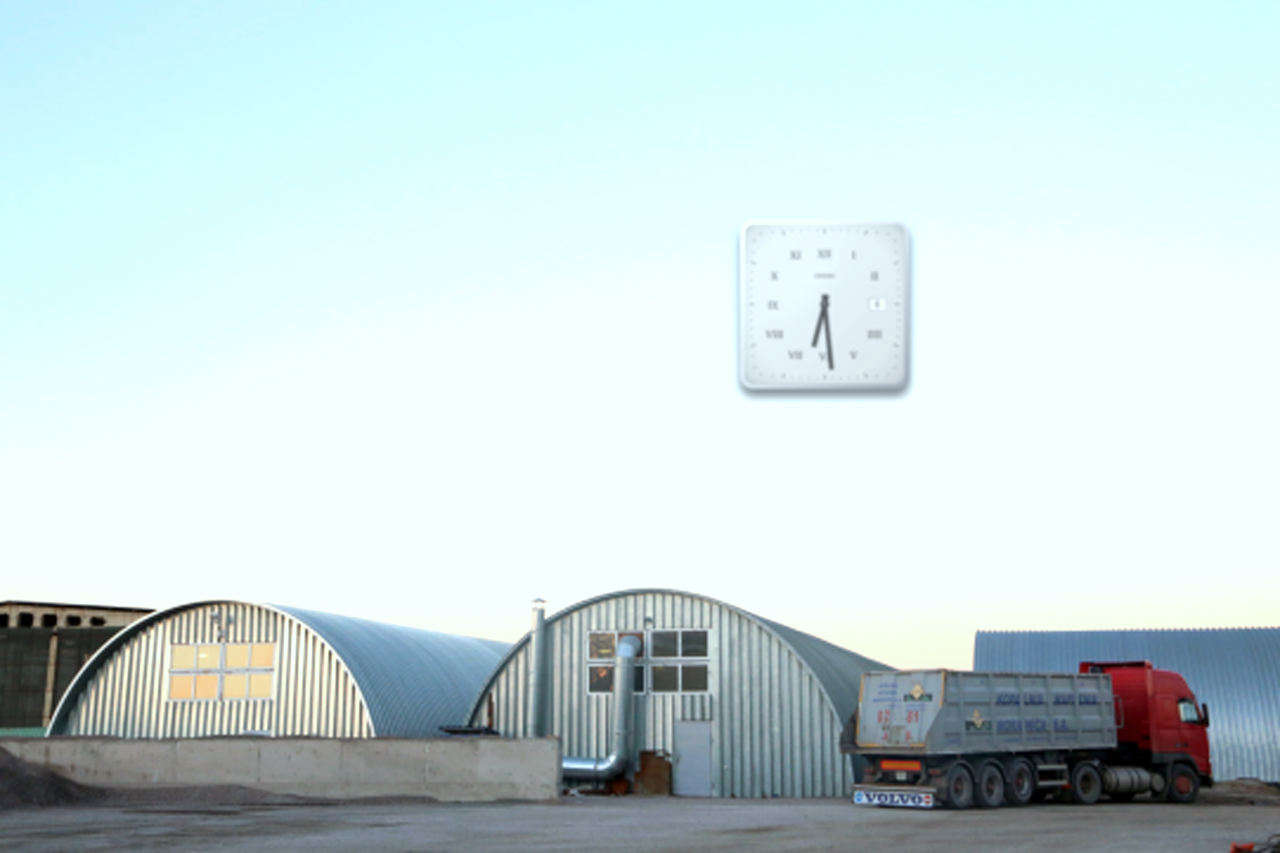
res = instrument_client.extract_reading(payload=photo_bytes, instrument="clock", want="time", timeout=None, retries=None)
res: 6:29
